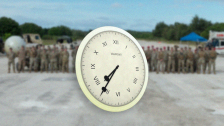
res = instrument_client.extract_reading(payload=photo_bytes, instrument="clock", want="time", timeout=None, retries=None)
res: 7:36
